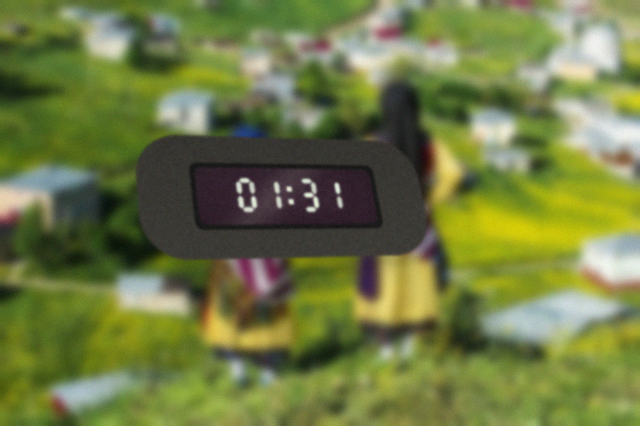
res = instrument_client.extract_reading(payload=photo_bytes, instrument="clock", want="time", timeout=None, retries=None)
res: 1:31
